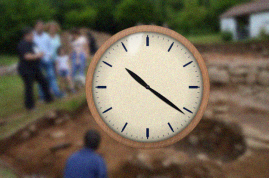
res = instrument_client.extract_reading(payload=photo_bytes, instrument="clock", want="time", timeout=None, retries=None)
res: 10:21
